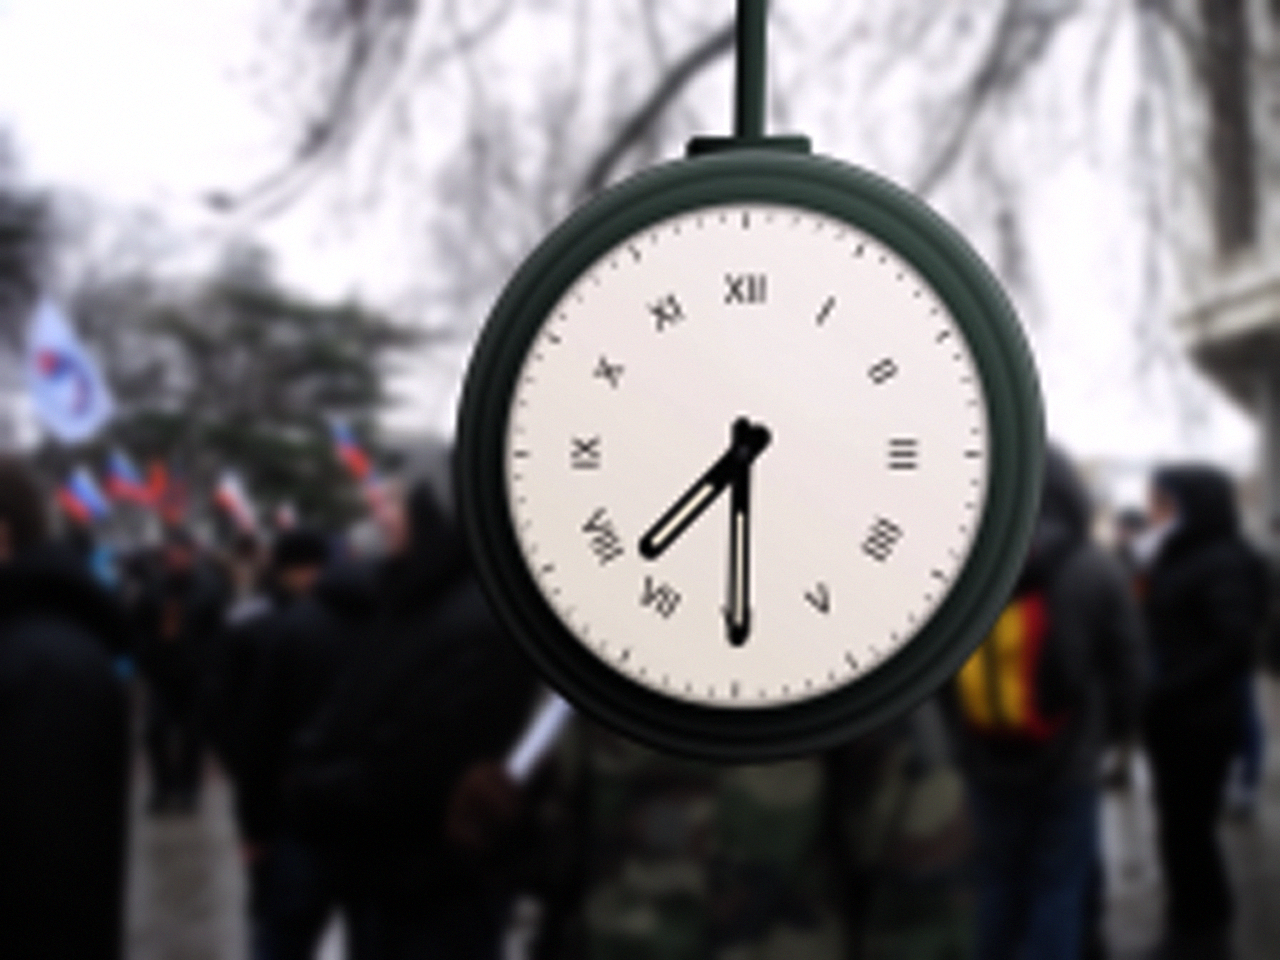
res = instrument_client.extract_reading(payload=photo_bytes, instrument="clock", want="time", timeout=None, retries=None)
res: 7:30
